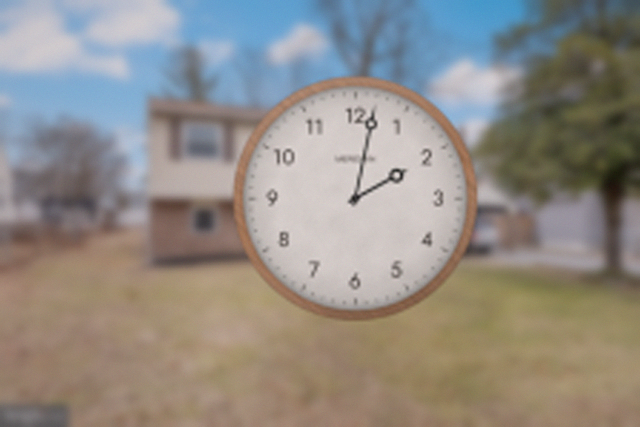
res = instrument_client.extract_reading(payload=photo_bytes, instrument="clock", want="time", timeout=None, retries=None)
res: 2:02
